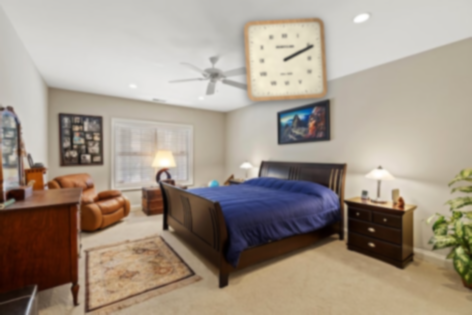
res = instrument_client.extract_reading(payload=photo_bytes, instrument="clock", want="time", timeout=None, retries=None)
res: 2:11
